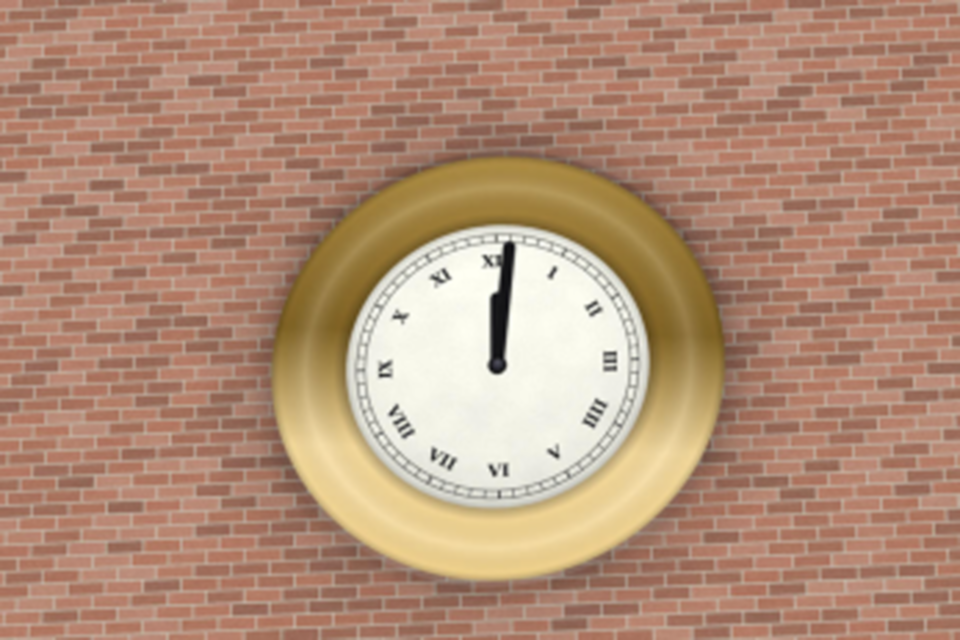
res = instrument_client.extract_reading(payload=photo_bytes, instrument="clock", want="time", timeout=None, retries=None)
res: 12:01
